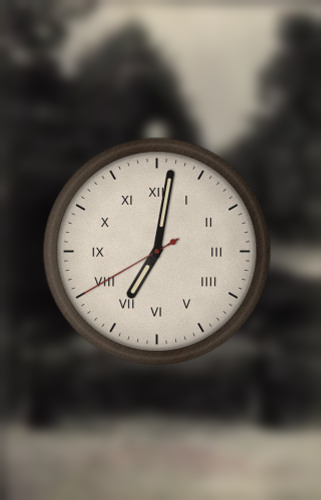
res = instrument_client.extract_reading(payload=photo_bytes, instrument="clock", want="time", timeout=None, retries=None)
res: 7:01:40
